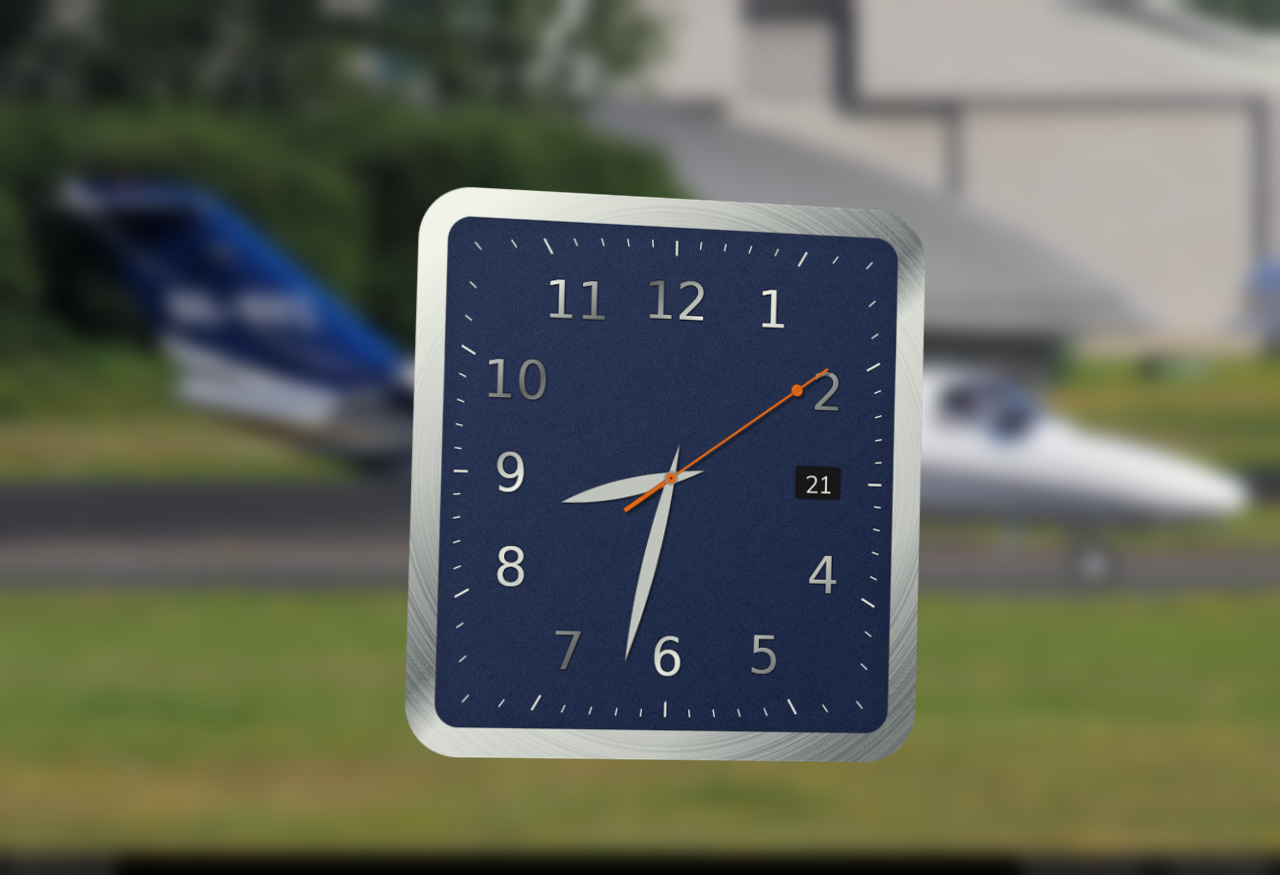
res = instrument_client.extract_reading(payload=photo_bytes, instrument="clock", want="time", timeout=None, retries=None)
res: 8:32:09
